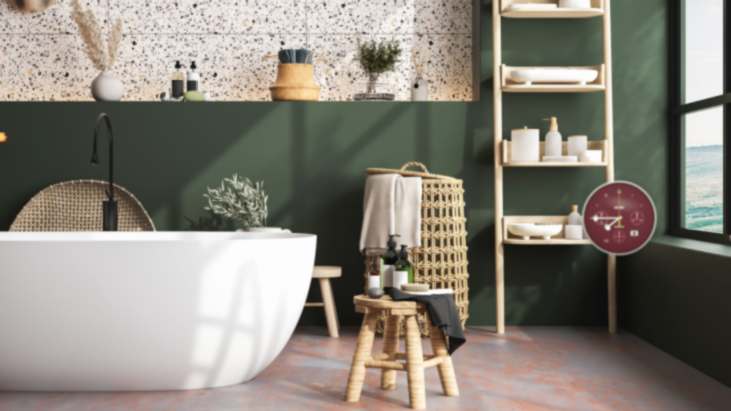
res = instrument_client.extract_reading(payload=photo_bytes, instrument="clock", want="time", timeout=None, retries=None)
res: 7:45
